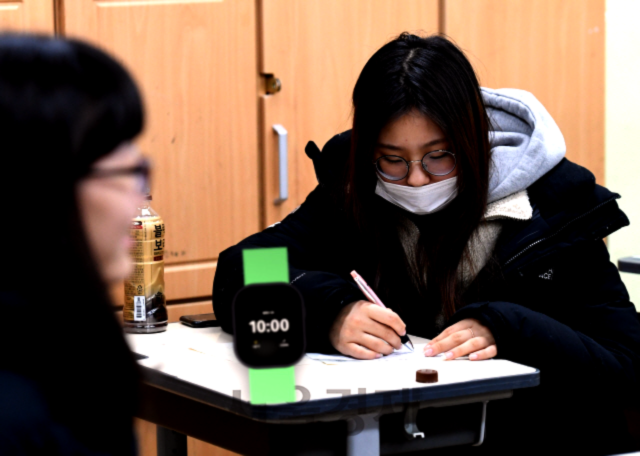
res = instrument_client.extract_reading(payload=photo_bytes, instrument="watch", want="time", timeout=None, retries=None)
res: 10:00
